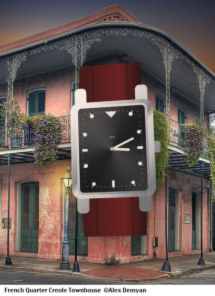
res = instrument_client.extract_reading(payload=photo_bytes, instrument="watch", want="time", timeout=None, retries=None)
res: 3:11
